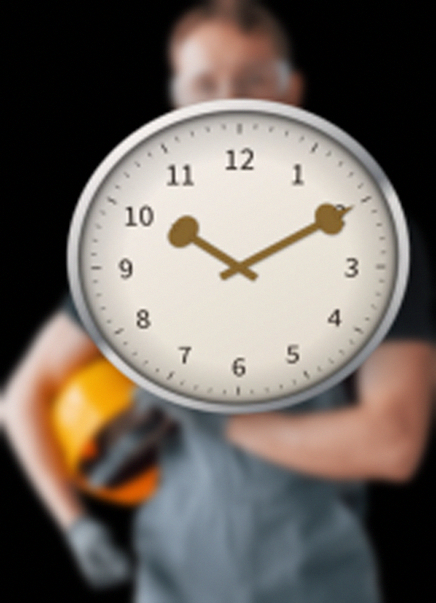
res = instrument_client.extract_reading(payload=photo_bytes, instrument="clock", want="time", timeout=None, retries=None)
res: 10:10
